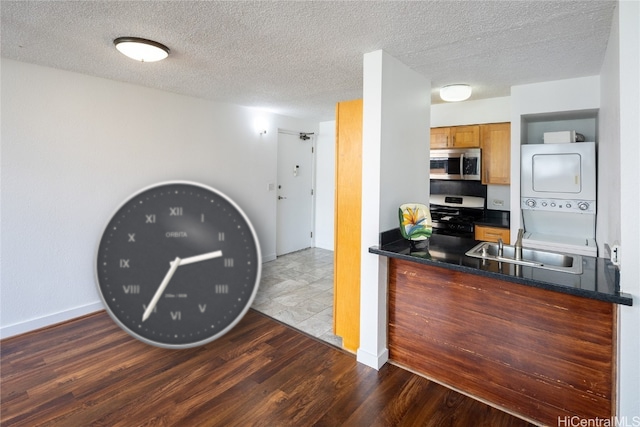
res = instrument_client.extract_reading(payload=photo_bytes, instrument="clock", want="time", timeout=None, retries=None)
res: 2:35
